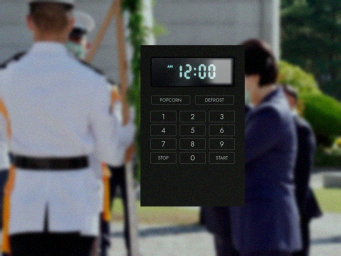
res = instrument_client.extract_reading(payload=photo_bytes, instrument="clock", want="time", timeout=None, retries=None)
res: 12:00
